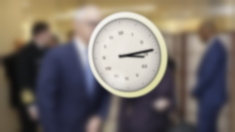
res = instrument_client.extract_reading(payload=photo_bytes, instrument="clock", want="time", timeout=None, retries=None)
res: 3:14
